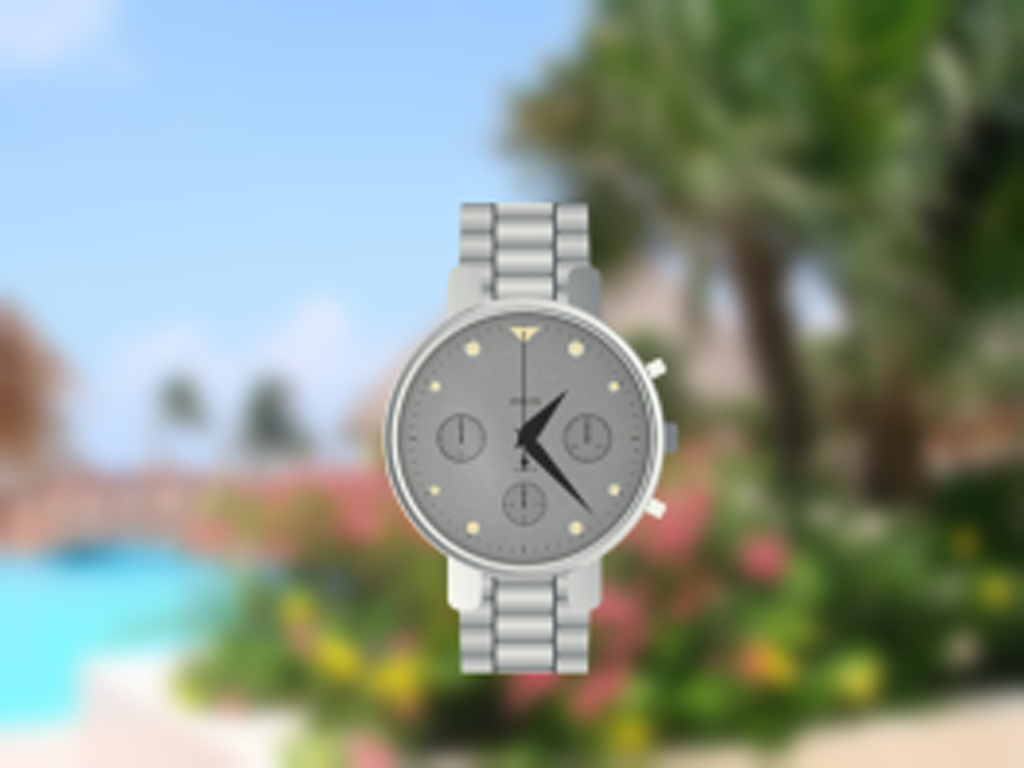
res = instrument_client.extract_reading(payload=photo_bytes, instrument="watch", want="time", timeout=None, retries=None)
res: 1:23
